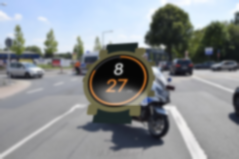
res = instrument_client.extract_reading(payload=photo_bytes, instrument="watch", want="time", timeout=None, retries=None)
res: 8:27
